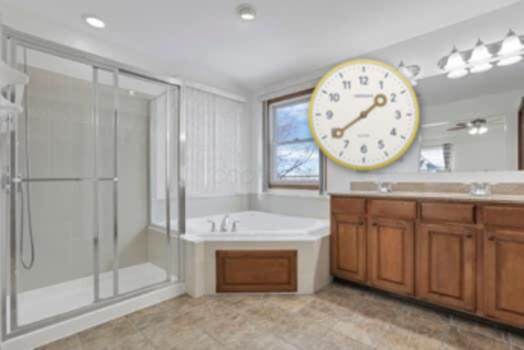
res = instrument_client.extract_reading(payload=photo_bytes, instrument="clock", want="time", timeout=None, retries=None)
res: 1:39
